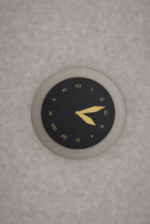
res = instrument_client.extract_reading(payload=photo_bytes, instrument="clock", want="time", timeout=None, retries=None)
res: 4:13
